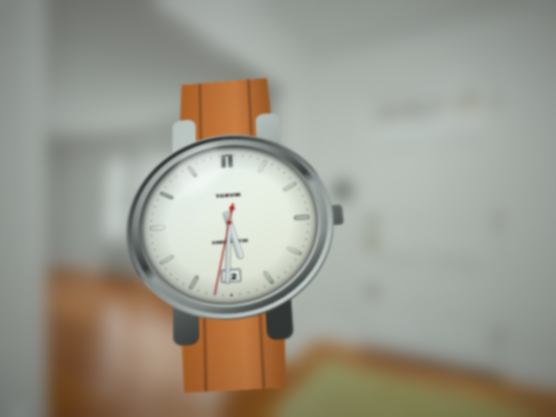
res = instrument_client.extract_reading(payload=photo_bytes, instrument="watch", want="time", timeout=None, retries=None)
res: 5:30:32
